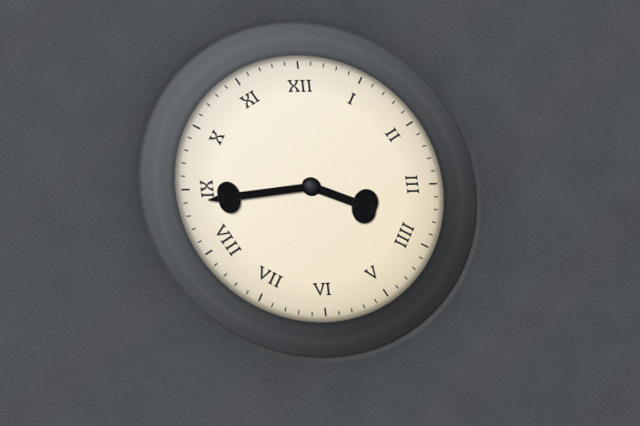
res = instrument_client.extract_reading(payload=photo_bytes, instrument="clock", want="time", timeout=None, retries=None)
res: 3:44
